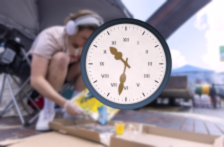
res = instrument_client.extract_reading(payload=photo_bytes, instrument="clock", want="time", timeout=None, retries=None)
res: 10:32
